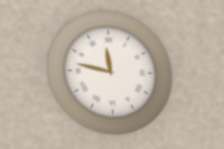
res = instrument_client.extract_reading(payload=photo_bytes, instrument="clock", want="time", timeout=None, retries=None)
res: 11:47
